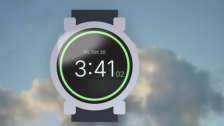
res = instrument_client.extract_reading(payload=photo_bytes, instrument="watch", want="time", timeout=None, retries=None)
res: 3:41:02
